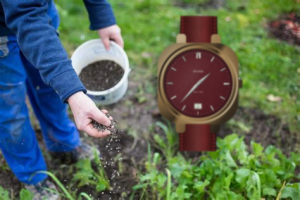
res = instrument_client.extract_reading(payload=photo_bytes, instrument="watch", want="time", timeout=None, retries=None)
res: 1:37
